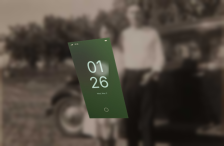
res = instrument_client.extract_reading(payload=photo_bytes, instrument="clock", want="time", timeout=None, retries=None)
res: 1:26
